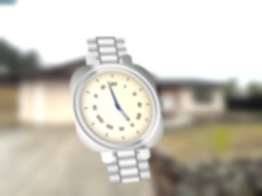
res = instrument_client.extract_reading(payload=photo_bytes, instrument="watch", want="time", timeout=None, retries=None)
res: 4:58
